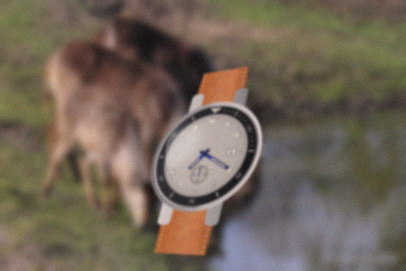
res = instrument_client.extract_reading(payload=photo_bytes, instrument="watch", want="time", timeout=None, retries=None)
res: 7:20
